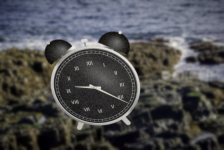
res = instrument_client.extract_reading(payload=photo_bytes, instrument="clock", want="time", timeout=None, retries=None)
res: 9:21
